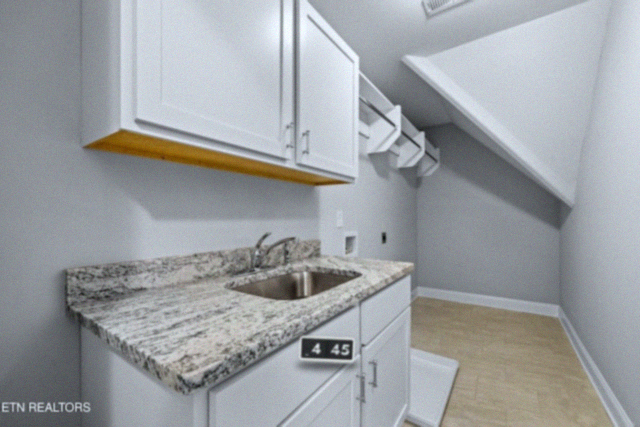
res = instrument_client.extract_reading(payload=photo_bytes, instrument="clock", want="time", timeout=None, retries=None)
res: 4:45
